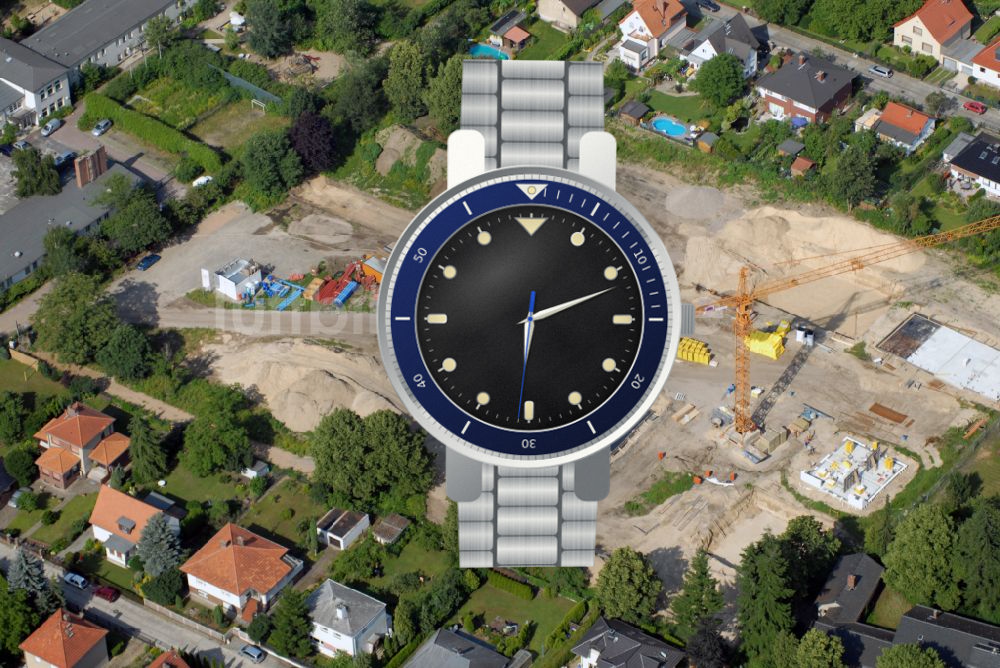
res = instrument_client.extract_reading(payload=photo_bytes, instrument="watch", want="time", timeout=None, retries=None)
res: 6:11:31
